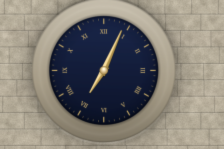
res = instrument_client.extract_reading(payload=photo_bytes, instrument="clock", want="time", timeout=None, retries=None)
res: 7:04
